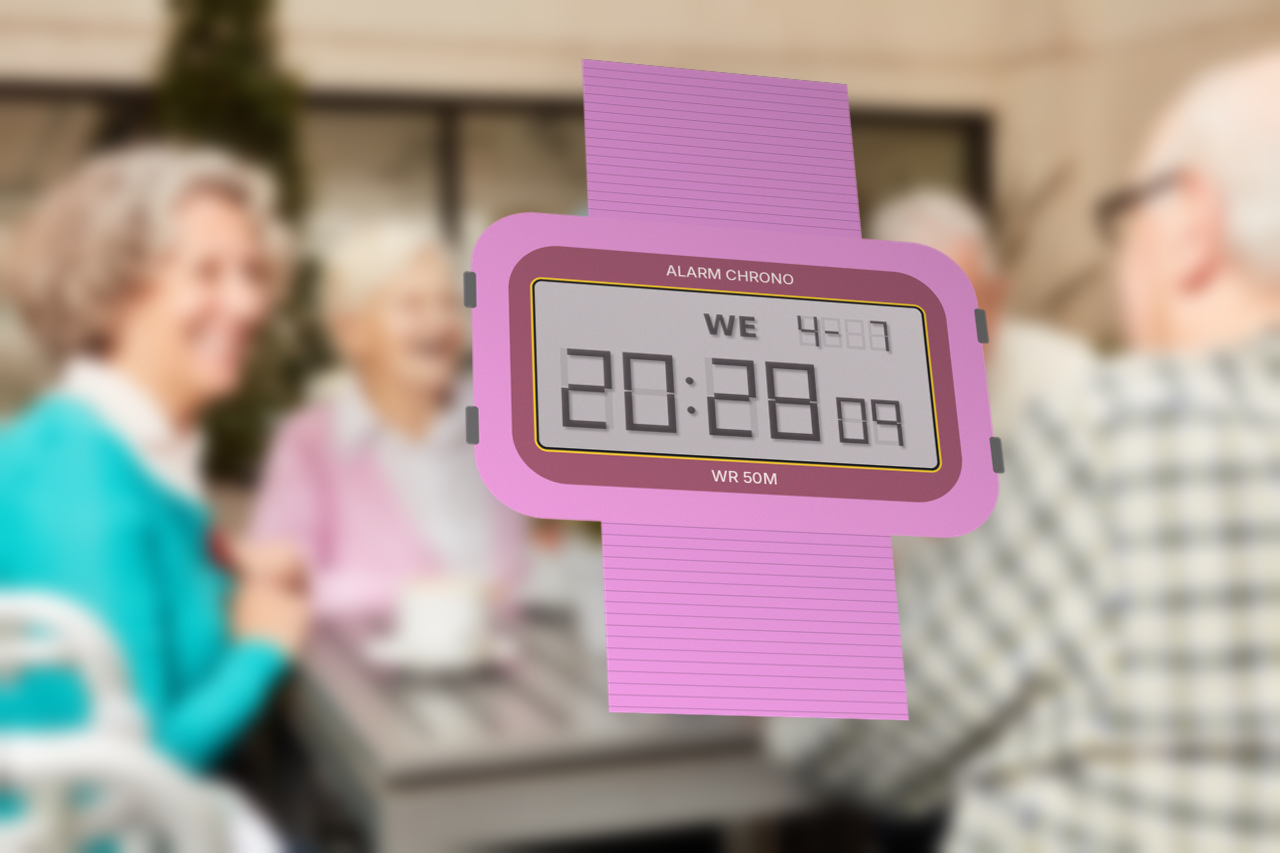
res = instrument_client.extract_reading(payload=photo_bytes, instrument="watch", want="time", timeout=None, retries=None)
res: 20:28:09
